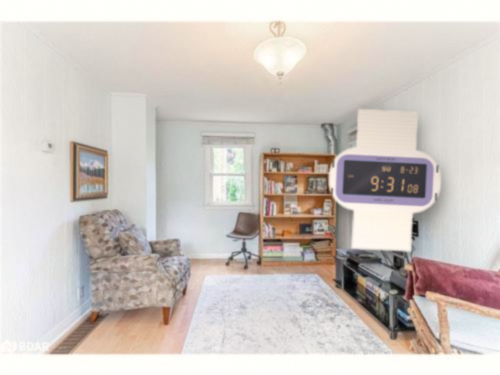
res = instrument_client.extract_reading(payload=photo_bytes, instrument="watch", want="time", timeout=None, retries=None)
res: 9:31
